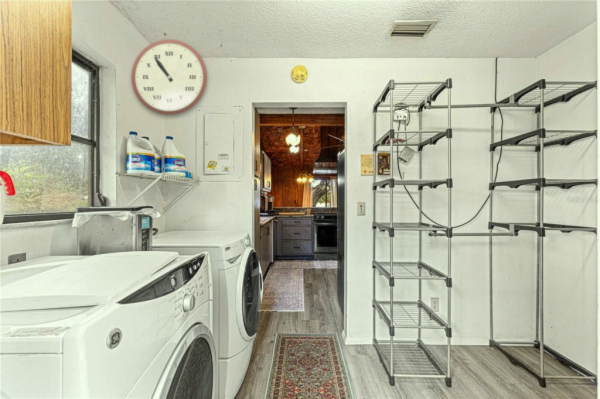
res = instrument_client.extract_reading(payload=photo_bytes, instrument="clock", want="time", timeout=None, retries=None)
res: 10:54
